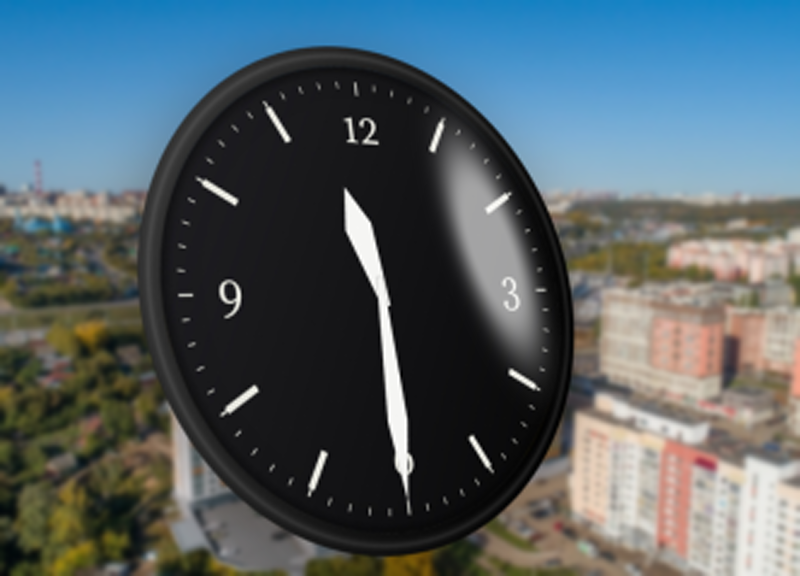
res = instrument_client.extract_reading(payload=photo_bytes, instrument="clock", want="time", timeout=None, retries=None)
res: 11:30
